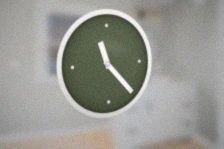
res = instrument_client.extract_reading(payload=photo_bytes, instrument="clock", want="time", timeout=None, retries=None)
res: 11:23
